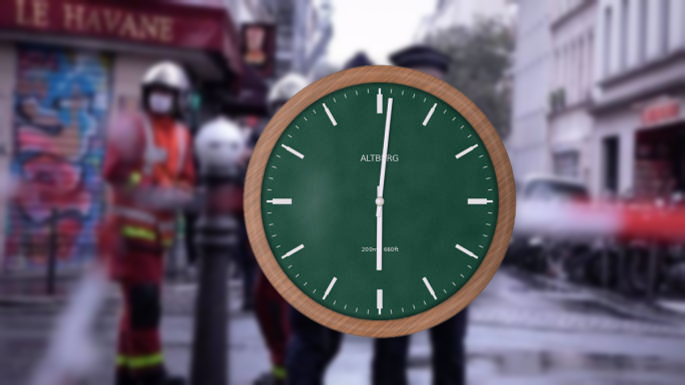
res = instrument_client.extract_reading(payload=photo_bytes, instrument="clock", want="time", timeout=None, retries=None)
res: 6:01
